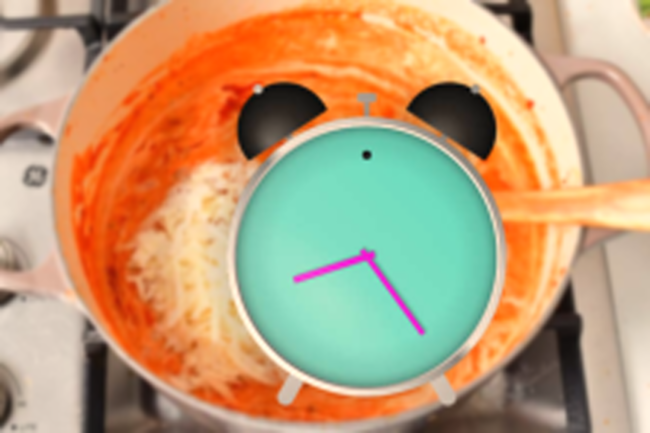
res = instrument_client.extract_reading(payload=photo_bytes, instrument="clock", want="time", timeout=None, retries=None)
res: 8:24
